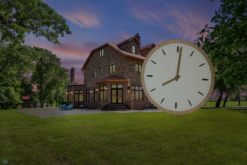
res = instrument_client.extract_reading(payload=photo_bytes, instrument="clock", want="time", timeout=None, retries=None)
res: 8:01
